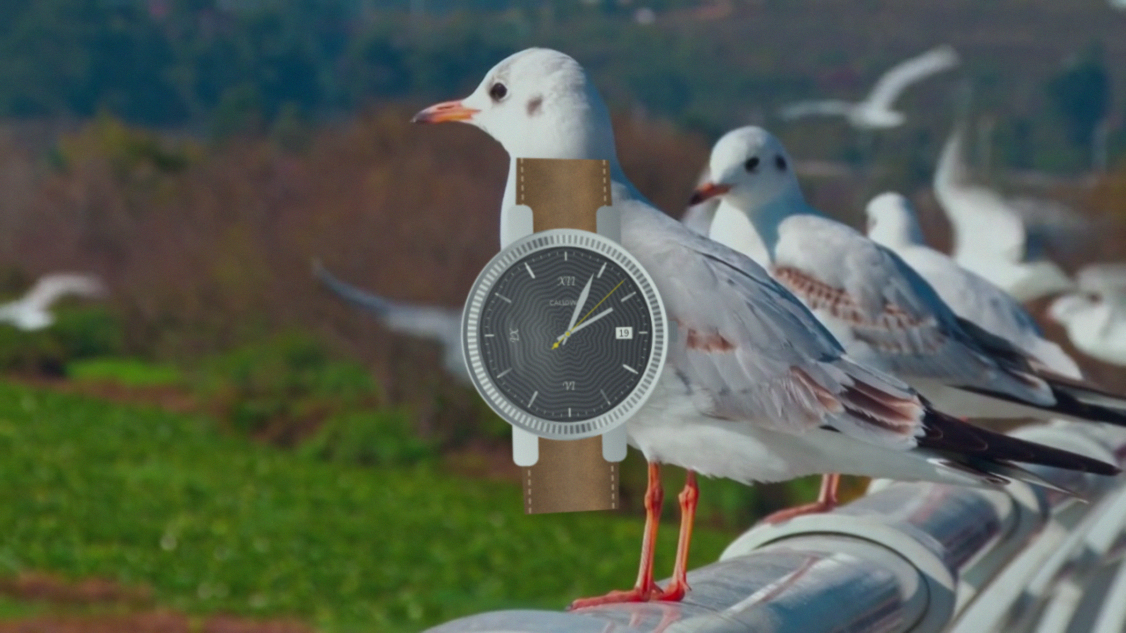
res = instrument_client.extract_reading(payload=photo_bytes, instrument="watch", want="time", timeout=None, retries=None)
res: 2:04:08
